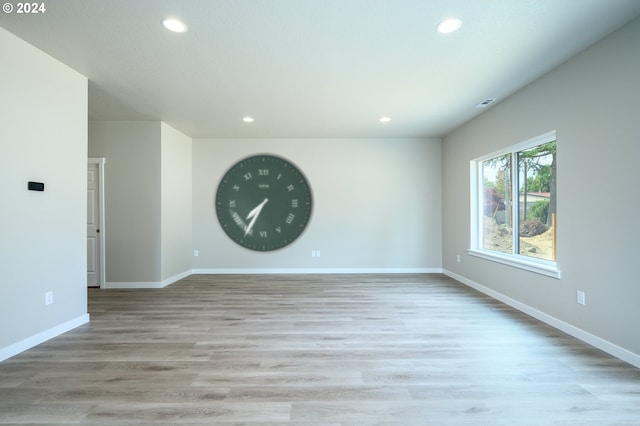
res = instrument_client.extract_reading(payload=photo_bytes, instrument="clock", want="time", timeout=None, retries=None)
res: 7:35
